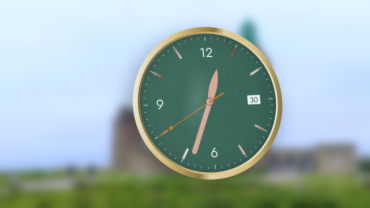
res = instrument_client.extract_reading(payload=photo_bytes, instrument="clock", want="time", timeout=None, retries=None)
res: 12:33:40
